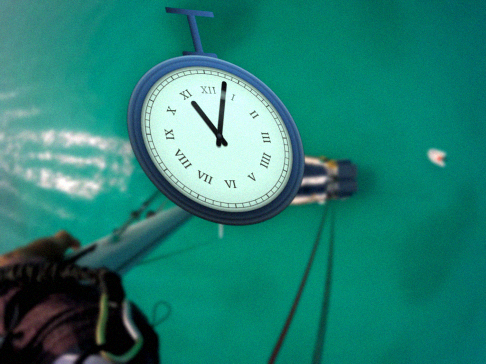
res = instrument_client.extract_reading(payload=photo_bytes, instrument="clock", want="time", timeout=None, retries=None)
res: 11:03
